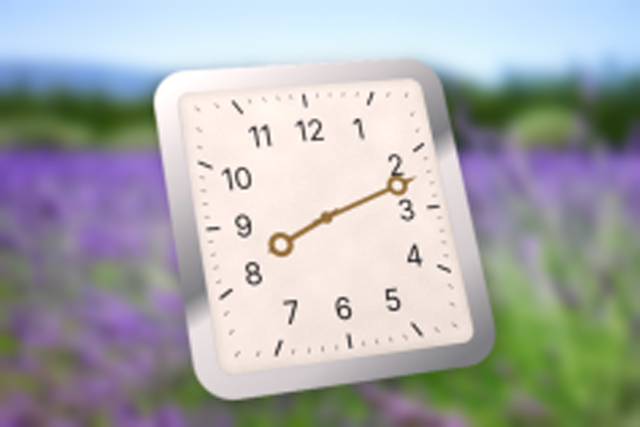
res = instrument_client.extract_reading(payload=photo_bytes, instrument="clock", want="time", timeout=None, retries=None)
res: 8:12
